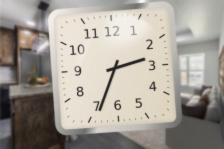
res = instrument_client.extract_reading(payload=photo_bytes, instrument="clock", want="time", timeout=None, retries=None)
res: 2:34
